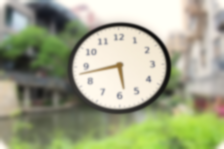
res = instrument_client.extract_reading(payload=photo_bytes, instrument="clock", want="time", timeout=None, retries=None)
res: 5:43
